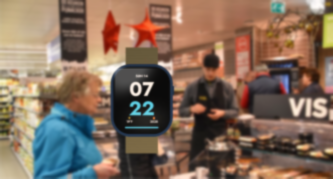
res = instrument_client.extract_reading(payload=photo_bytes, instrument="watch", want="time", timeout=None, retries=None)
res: 7:22
